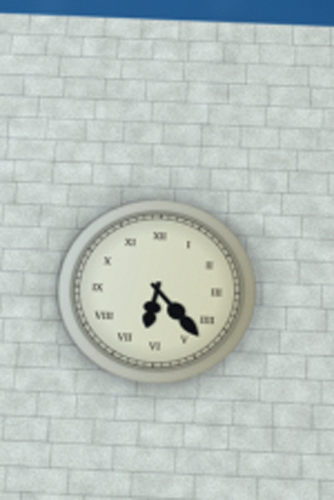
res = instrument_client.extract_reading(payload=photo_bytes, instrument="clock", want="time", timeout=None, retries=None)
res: 6:23
